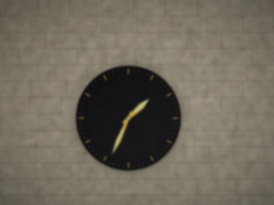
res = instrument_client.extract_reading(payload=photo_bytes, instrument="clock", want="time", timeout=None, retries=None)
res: 1:34
